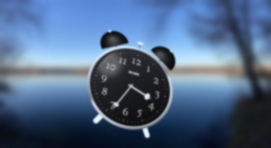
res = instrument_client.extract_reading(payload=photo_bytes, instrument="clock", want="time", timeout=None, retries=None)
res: 3:34
